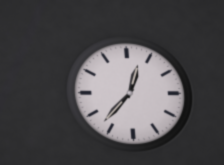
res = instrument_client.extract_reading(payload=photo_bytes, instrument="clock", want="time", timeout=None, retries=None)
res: 12:37
